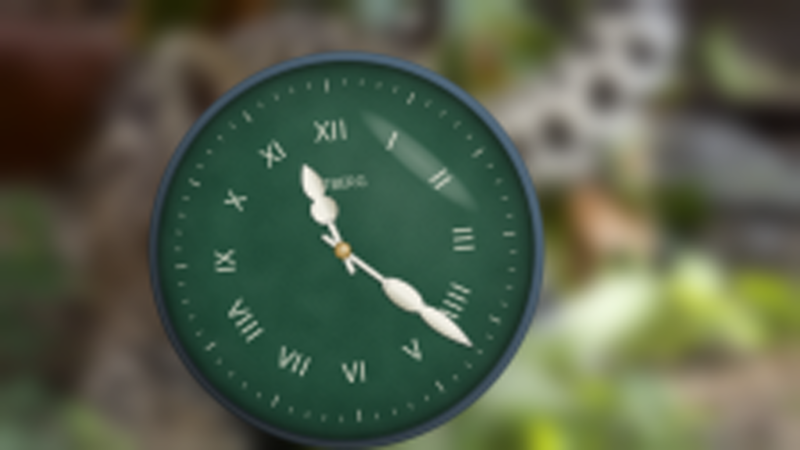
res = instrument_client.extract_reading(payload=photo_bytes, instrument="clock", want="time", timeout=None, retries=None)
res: 11:22
